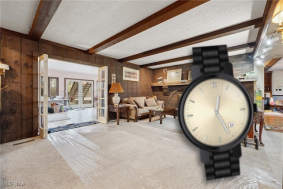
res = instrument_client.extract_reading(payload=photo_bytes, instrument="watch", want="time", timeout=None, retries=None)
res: 12:26
